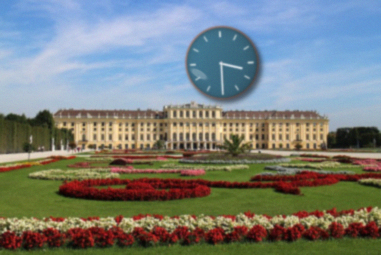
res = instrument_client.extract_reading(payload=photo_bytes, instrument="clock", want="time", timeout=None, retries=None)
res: 3:30
